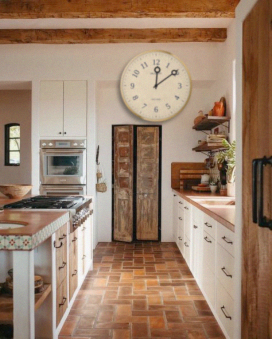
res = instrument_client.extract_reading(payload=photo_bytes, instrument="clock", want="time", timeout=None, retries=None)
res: 12:09
